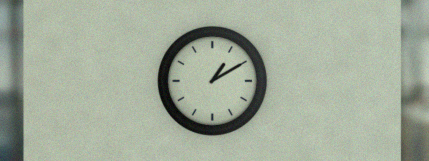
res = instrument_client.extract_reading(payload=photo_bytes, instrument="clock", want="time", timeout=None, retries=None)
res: 1:10
